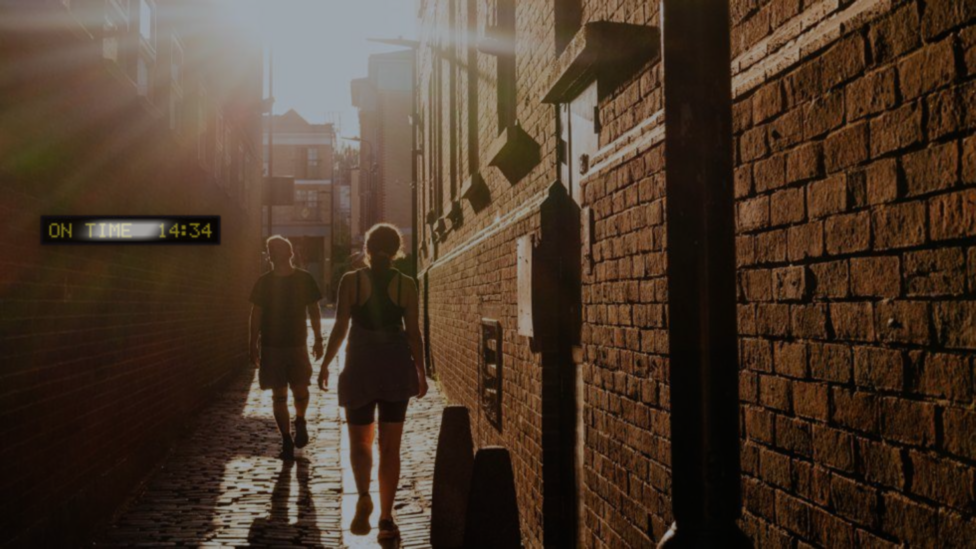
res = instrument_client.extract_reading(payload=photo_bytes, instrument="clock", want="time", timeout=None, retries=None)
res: 14:34
